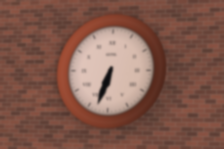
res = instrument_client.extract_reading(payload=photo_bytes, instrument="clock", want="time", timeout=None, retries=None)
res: 6:33
